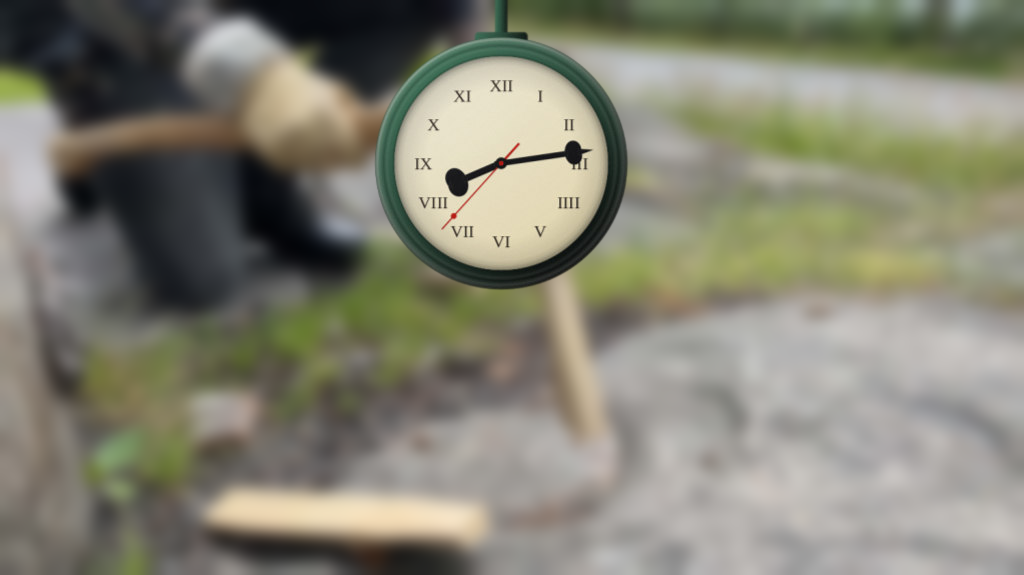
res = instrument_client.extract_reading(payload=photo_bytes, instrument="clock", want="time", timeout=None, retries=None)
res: 8:13:37
